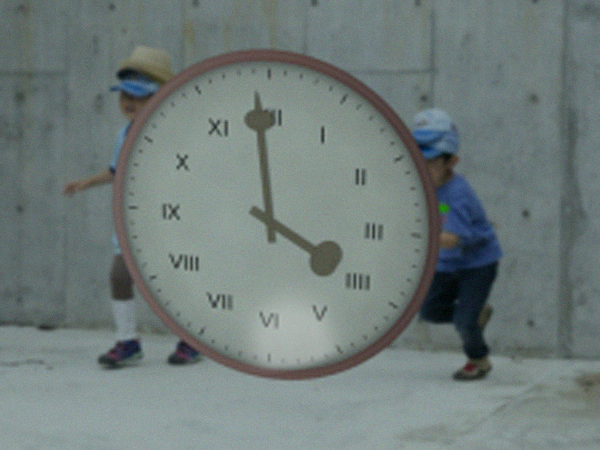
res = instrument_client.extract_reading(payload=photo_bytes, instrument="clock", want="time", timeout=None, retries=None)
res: 3:59
